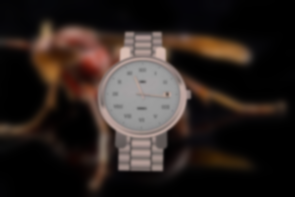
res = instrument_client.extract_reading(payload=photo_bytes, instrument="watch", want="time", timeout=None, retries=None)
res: 11:16
